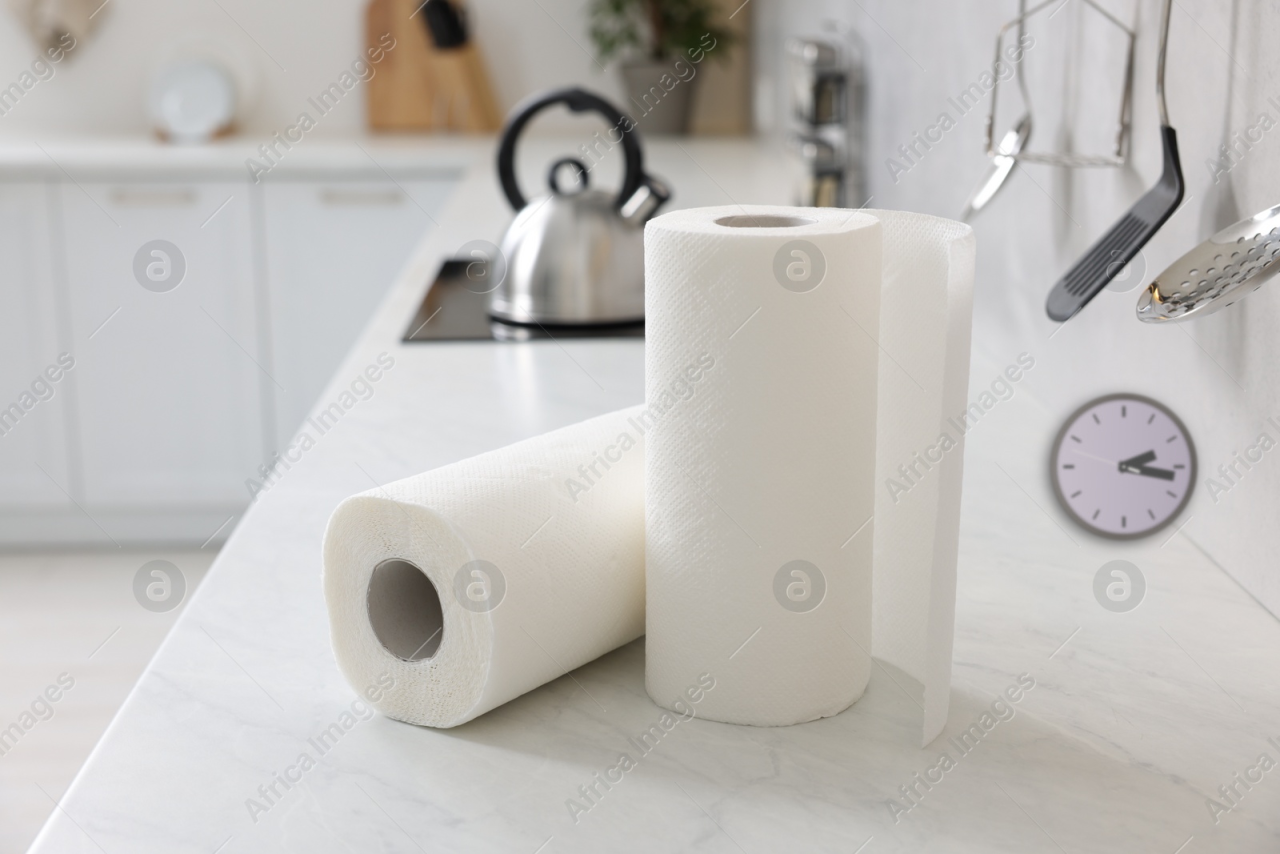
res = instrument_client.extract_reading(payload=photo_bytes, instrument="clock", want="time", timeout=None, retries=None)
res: 2:16:48
